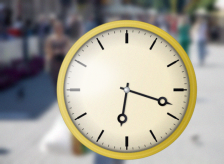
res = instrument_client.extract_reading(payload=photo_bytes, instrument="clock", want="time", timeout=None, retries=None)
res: 6:18
